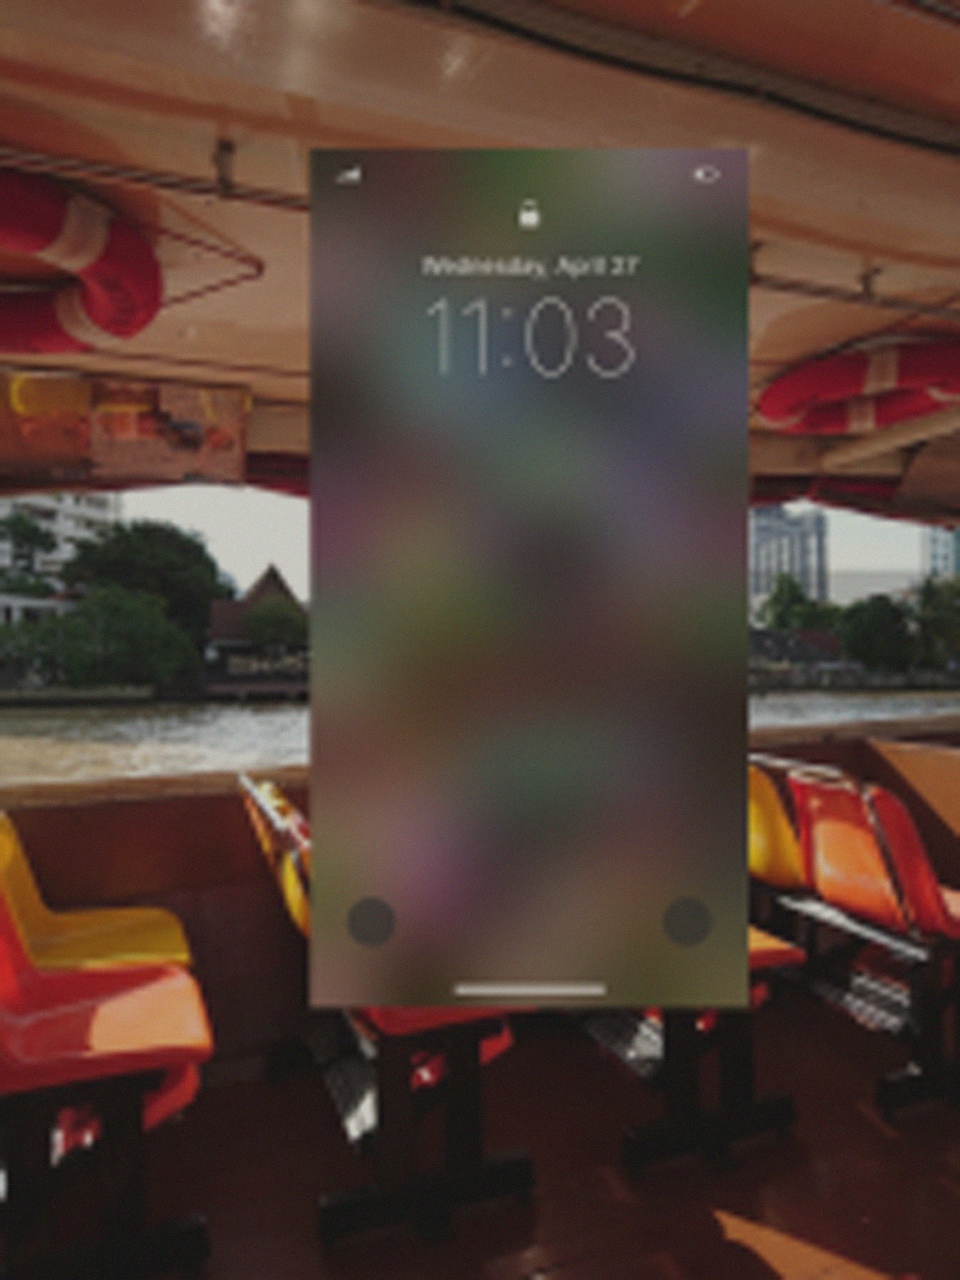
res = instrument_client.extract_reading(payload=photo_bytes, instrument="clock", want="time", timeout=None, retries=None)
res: 11:03
